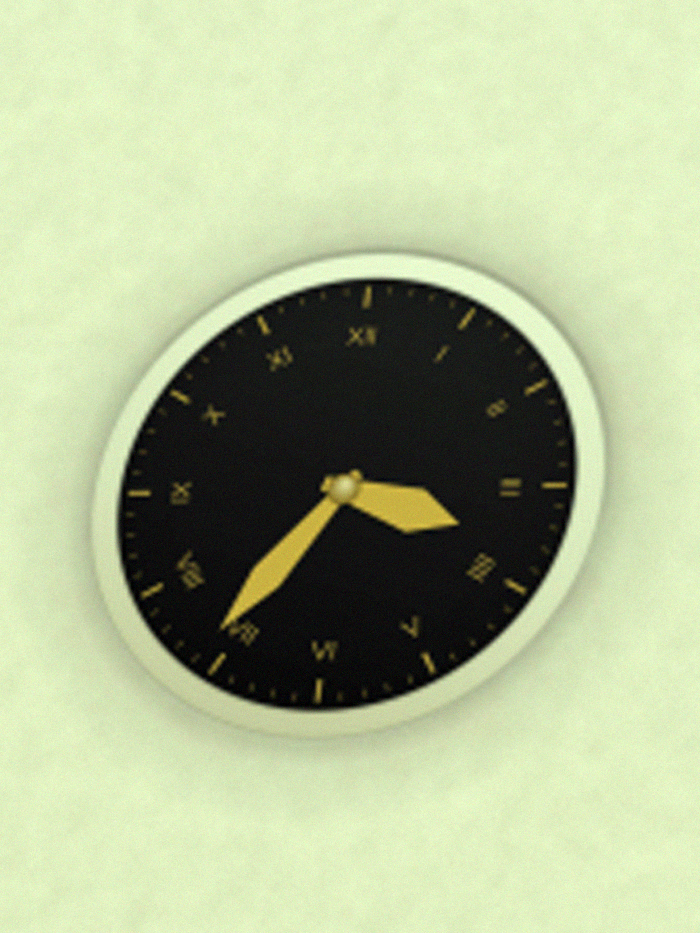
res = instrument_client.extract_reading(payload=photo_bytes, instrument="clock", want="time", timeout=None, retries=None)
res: 3:36
